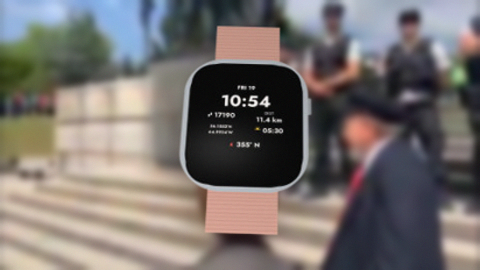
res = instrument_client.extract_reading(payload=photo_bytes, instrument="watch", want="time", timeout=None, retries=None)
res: 10:54
